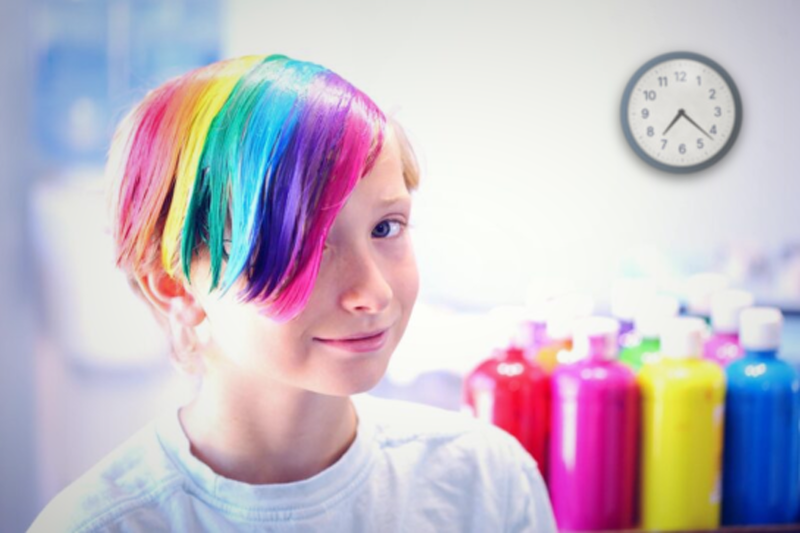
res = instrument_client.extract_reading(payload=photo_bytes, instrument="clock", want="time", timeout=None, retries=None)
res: 7:22
